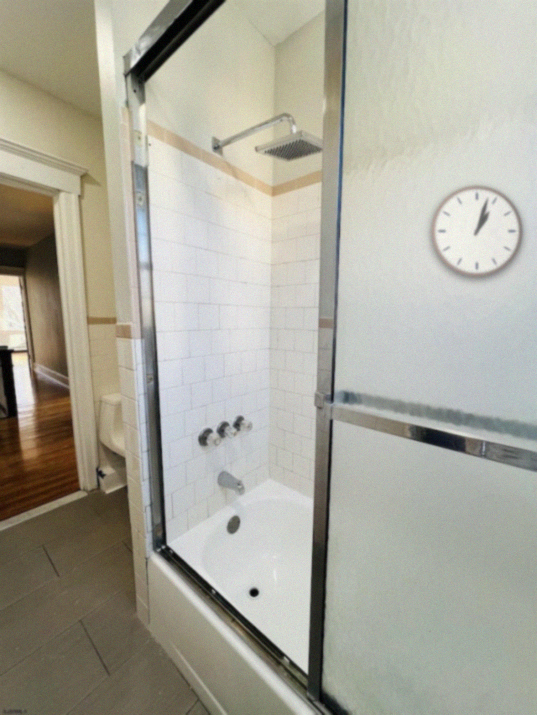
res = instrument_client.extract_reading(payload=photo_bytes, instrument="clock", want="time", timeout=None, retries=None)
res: 1:03
